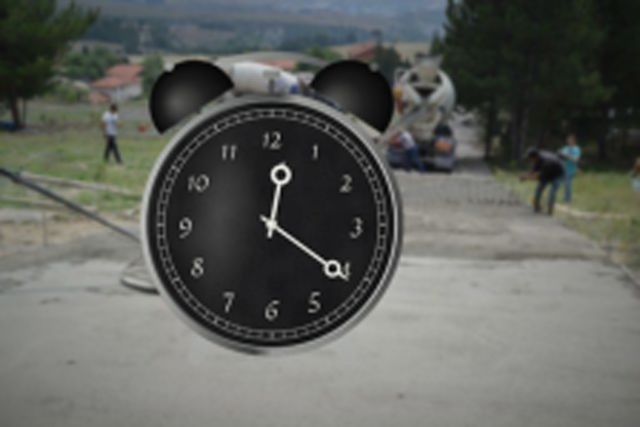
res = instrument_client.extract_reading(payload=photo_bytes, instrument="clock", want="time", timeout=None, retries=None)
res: 12:21
